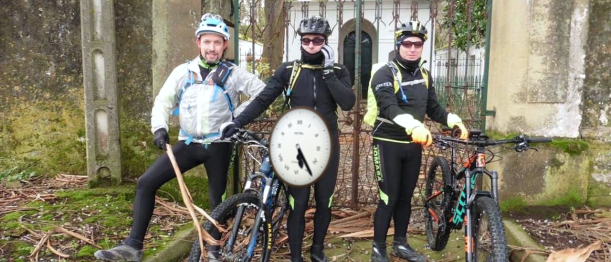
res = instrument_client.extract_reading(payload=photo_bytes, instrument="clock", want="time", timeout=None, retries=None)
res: 5:24
